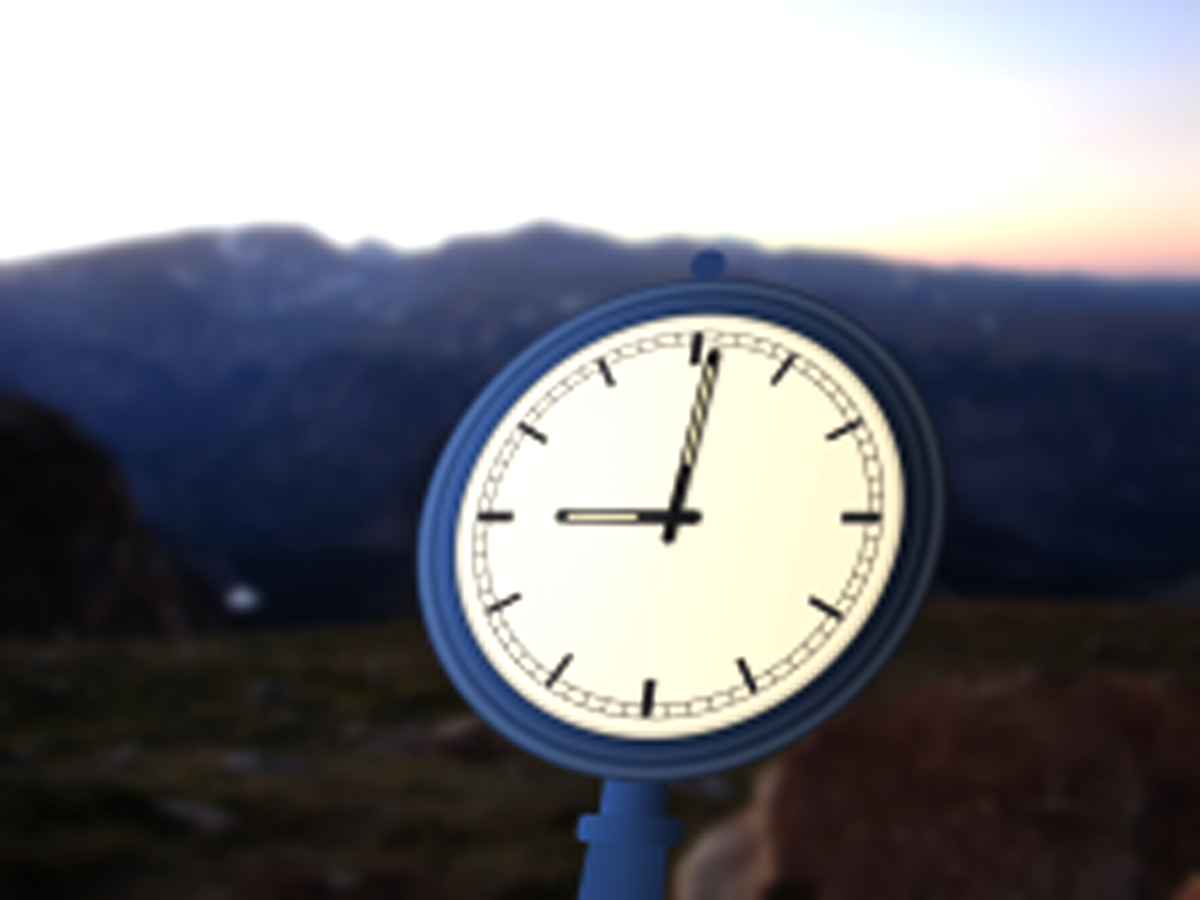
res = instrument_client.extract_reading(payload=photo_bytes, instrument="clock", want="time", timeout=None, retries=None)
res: 9:01
